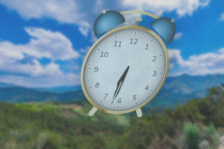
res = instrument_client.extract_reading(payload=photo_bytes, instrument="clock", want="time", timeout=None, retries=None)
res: 6:32
